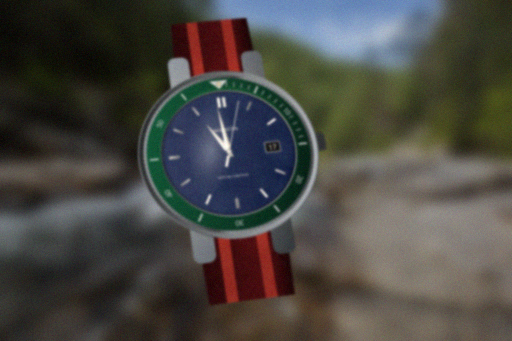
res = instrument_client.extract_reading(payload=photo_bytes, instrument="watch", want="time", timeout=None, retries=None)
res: 10:59:03
